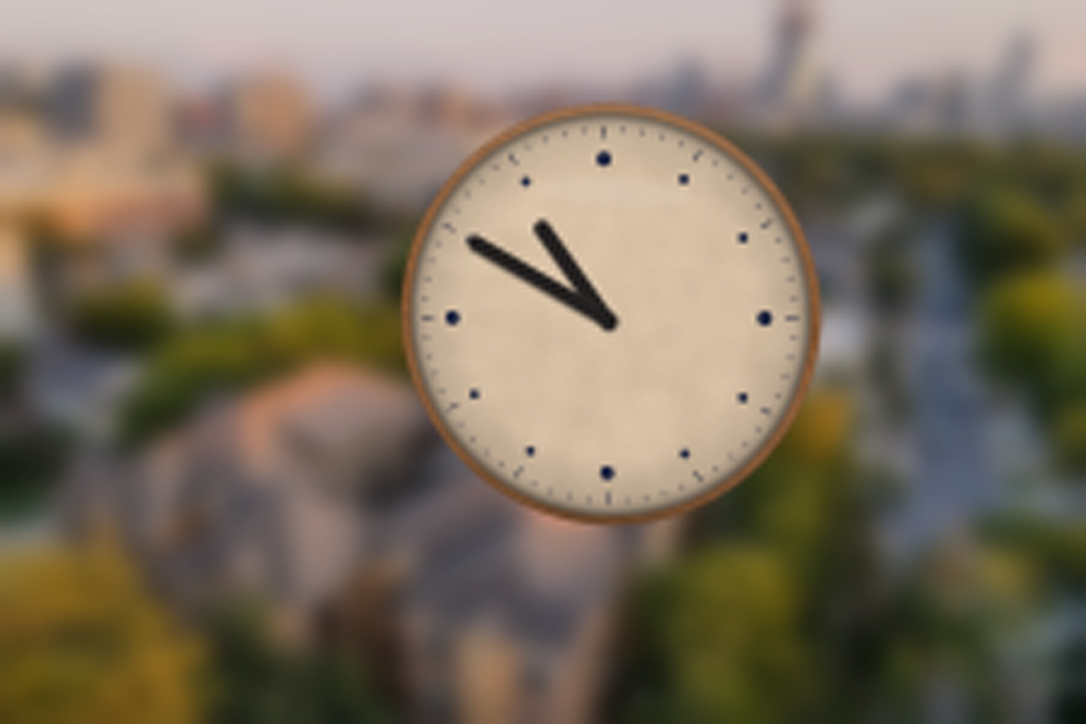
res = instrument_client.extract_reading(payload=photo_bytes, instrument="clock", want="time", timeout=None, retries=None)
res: 10:50
